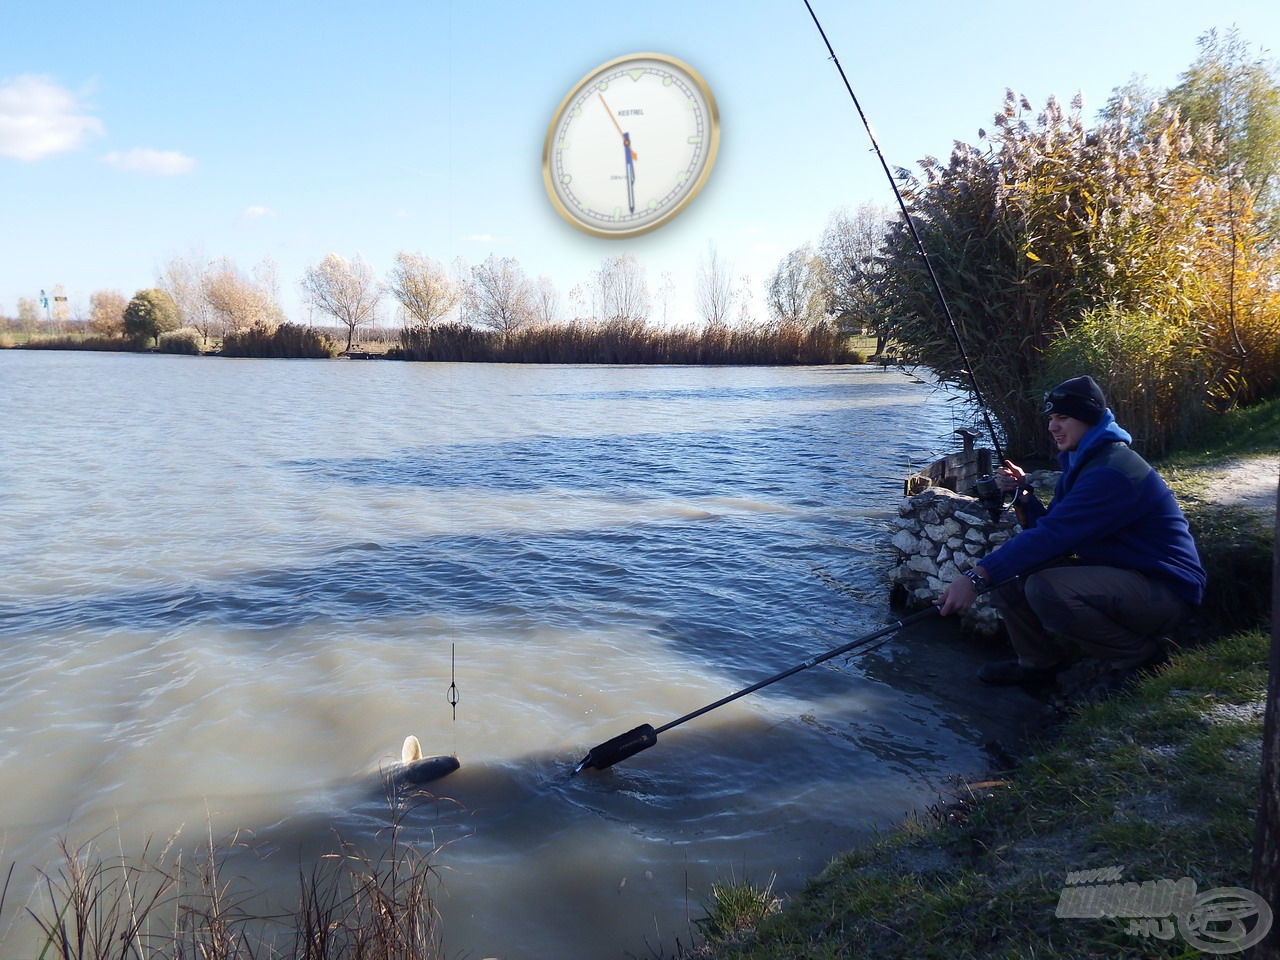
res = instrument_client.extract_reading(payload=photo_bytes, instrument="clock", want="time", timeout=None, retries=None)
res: 5:27:54
